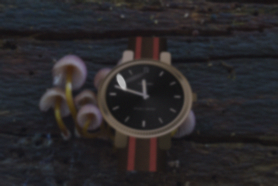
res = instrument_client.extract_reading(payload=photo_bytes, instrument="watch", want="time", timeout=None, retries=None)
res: 11:48
